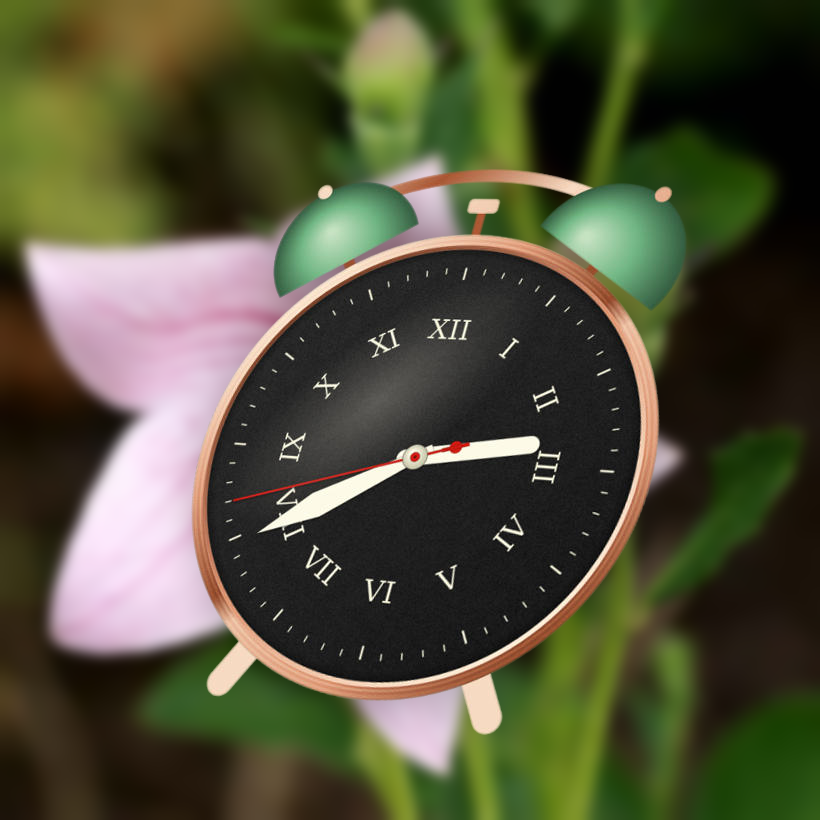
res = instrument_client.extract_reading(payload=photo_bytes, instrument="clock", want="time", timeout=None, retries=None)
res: 2:39:42
